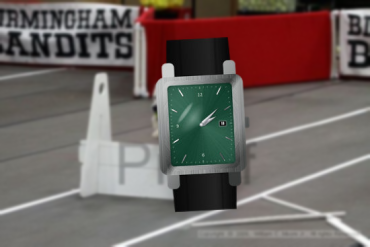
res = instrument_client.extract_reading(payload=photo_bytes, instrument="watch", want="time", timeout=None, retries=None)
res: 2:08
